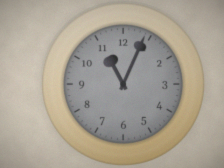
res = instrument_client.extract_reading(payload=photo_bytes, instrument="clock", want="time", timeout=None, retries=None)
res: 11:04
